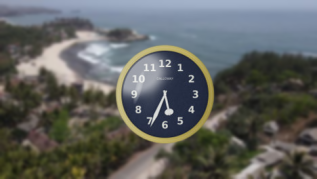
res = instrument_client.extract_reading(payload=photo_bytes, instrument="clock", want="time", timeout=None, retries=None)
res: 5:34
